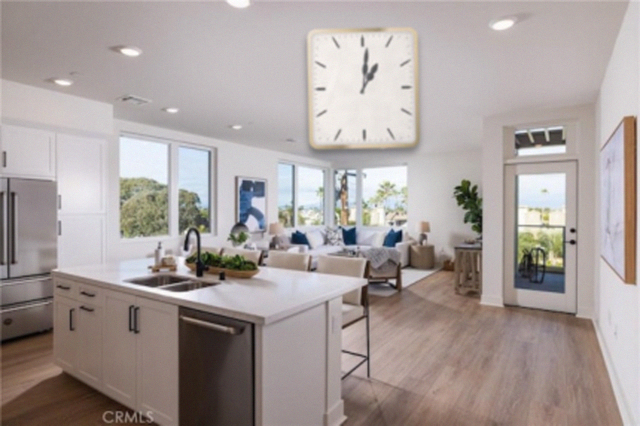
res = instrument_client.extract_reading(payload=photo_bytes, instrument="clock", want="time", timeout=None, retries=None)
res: 1:01
